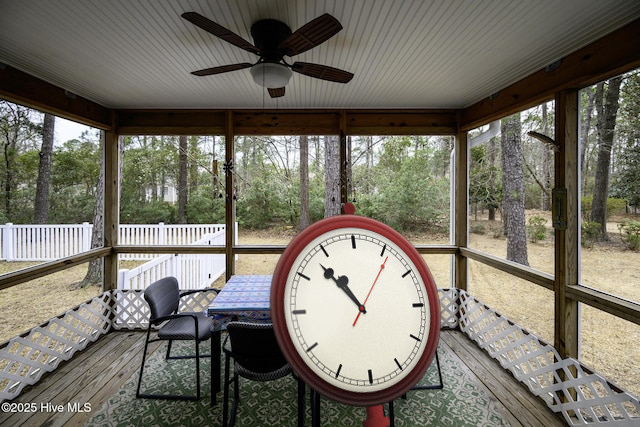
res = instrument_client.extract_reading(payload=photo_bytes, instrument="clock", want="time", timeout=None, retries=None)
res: 10:53:06
